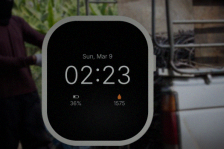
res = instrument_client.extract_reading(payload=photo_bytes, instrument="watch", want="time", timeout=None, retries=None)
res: 2:23
